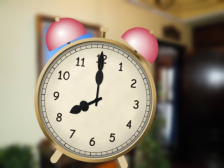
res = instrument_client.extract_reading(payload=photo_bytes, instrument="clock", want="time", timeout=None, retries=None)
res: 8:00
